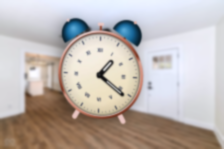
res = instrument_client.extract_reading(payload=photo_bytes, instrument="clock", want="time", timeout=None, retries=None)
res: 1:21
